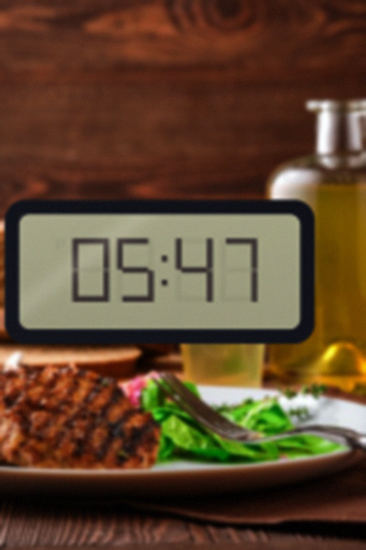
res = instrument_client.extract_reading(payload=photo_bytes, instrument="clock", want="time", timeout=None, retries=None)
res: 5:47
